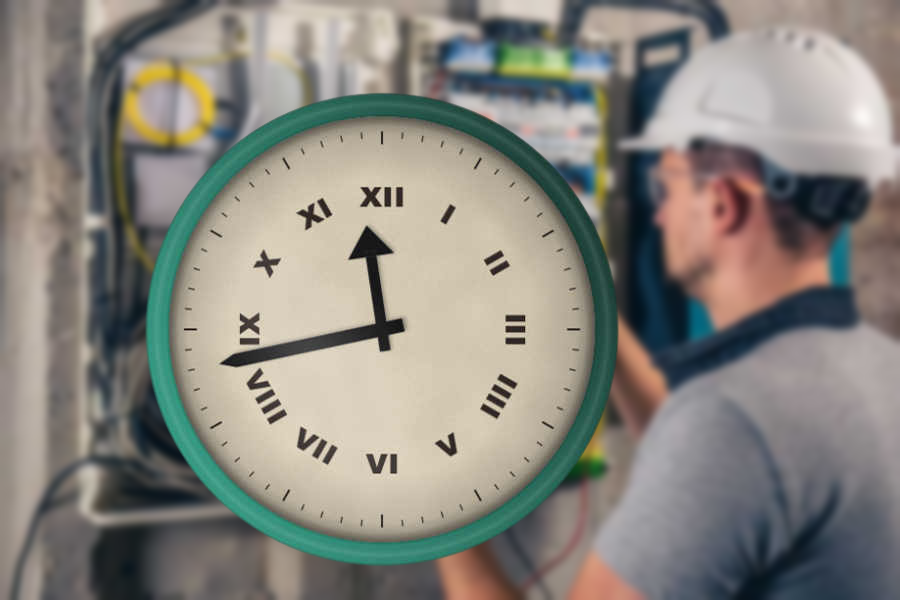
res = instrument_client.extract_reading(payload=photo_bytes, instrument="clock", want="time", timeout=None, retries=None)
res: 11:43
